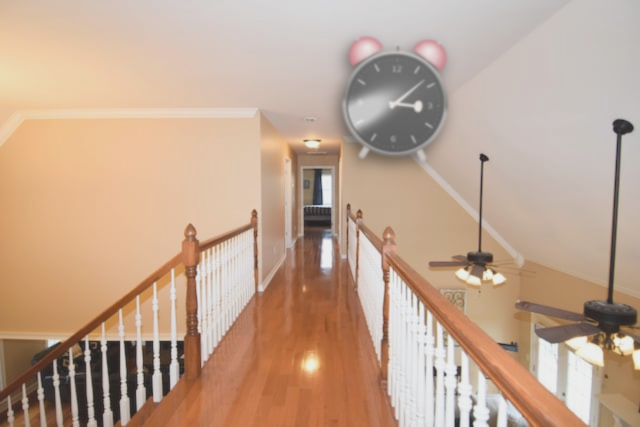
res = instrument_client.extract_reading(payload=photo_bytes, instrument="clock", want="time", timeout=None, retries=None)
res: 3:08
